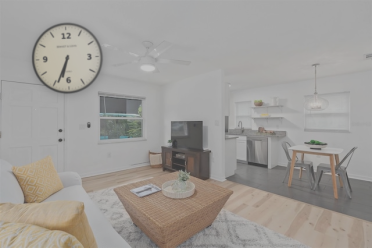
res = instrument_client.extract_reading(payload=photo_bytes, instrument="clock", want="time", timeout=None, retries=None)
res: 6:34
